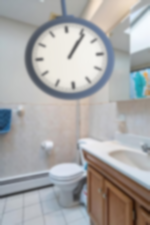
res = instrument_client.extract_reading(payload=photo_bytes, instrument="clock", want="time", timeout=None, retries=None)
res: 1:06
